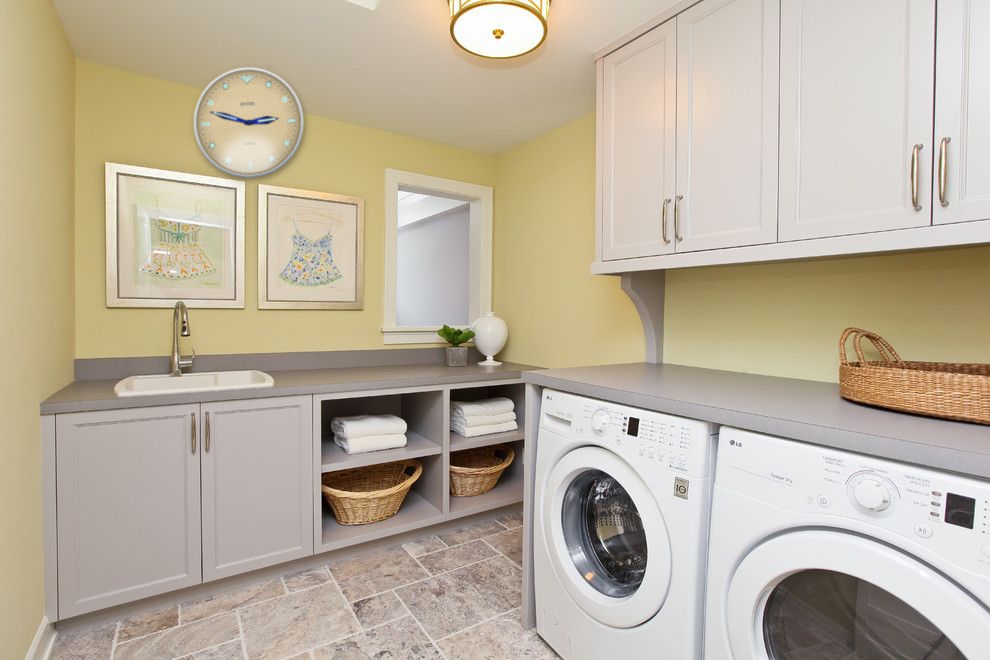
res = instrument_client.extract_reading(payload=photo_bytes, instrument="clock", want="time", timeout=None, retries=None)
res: 2:48
